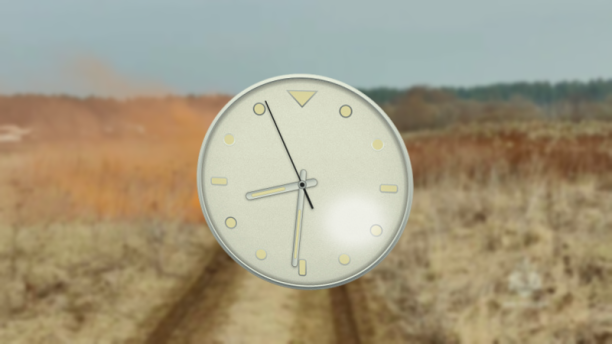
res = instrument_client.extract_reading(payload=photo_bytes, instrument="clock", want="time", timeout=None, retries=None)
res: 8:30:56
